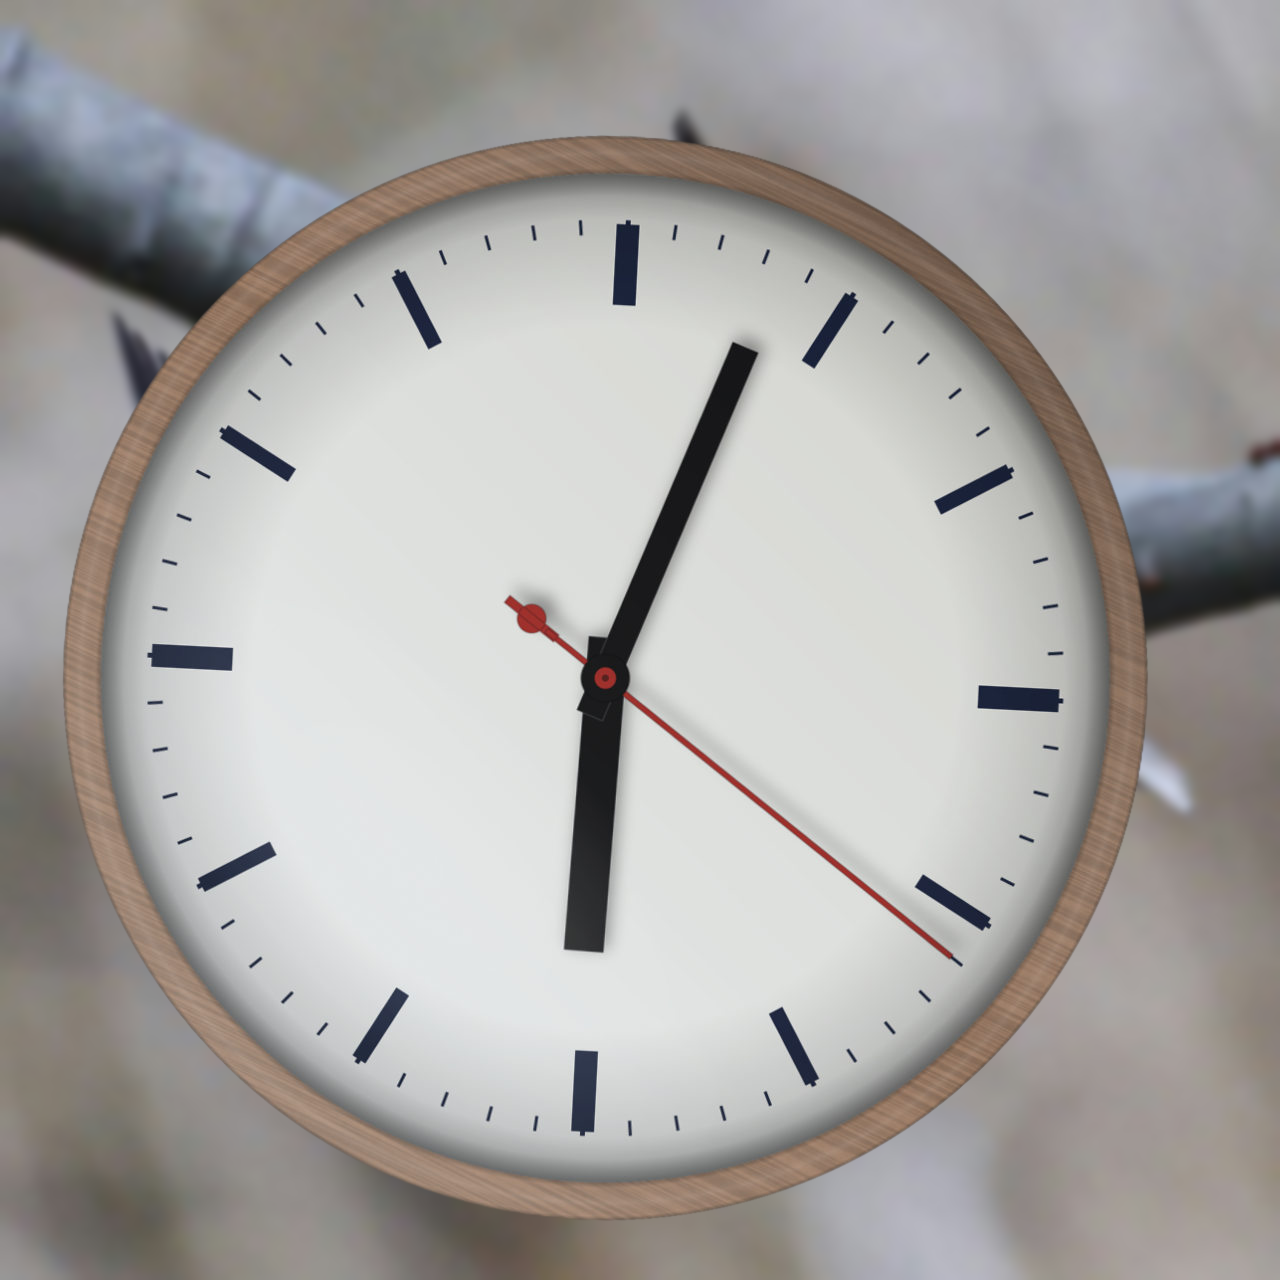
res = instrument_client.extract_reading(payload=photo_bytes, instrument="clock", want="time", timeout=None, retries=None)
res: 6:03:21
